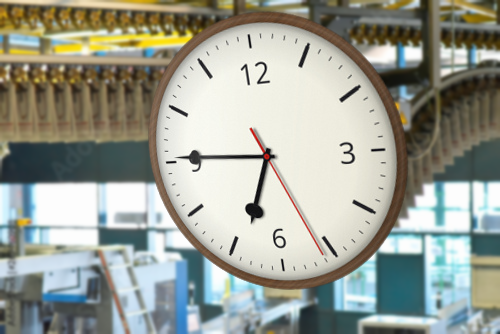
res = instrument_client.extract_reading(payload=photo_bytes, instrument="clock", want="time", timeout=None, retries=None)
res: 6:45:26
